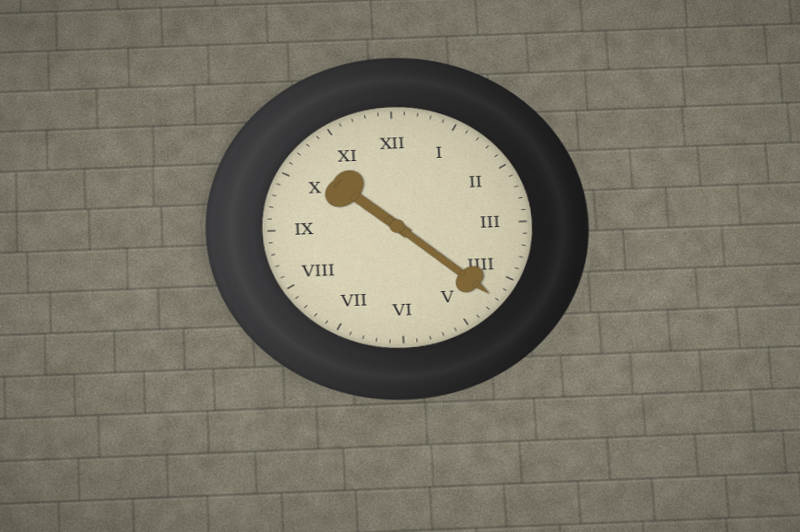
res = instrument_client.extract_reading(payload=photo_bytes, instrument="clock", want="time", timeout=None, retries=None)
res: 10:22
